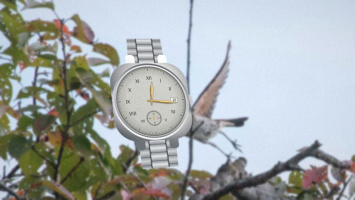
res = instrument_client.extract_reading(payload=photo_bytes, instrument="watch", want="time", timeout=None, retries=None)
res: 12:16
